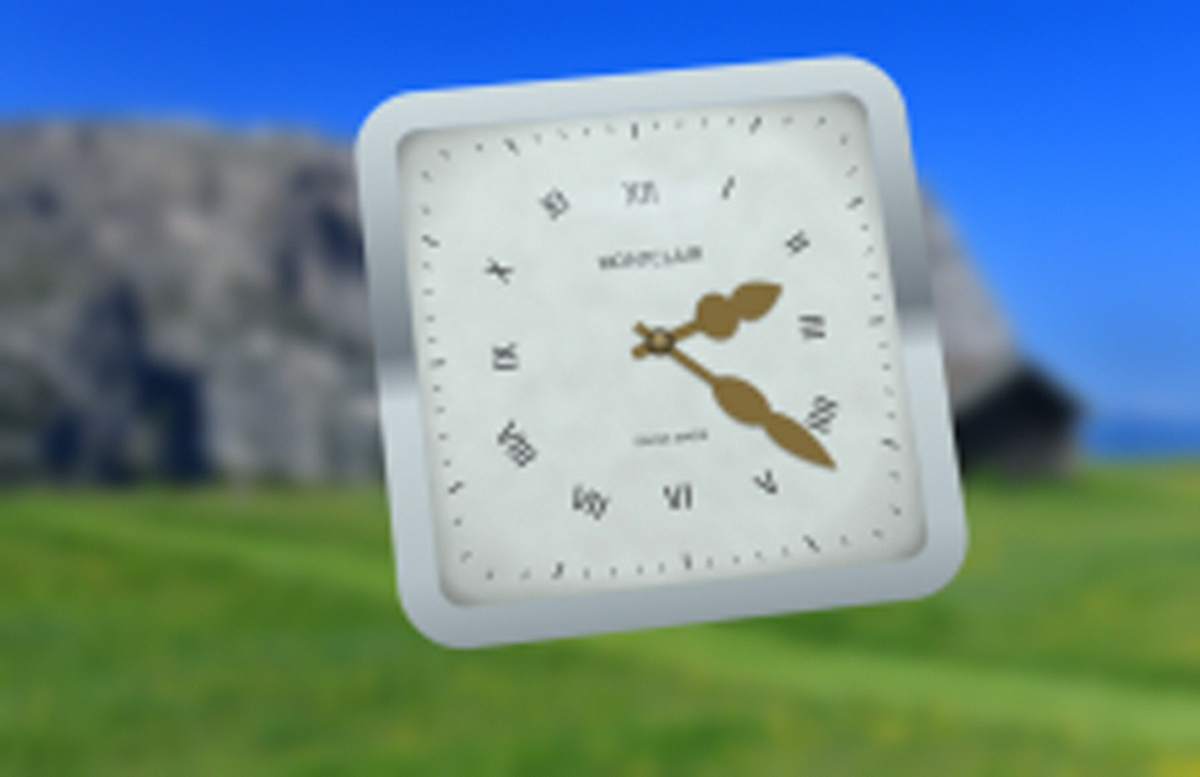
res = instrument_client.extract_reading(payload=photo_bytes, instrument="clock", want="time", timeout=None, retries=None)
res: 2:22
